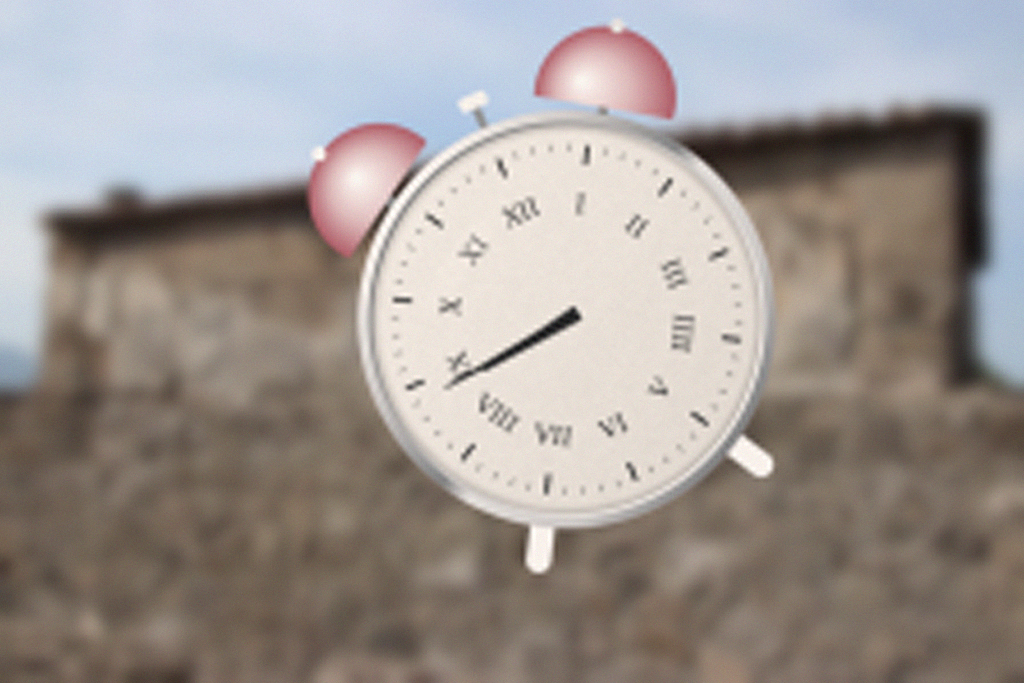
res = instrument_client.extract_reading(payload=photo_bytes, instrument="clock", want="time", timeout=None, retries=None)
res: 8:44
